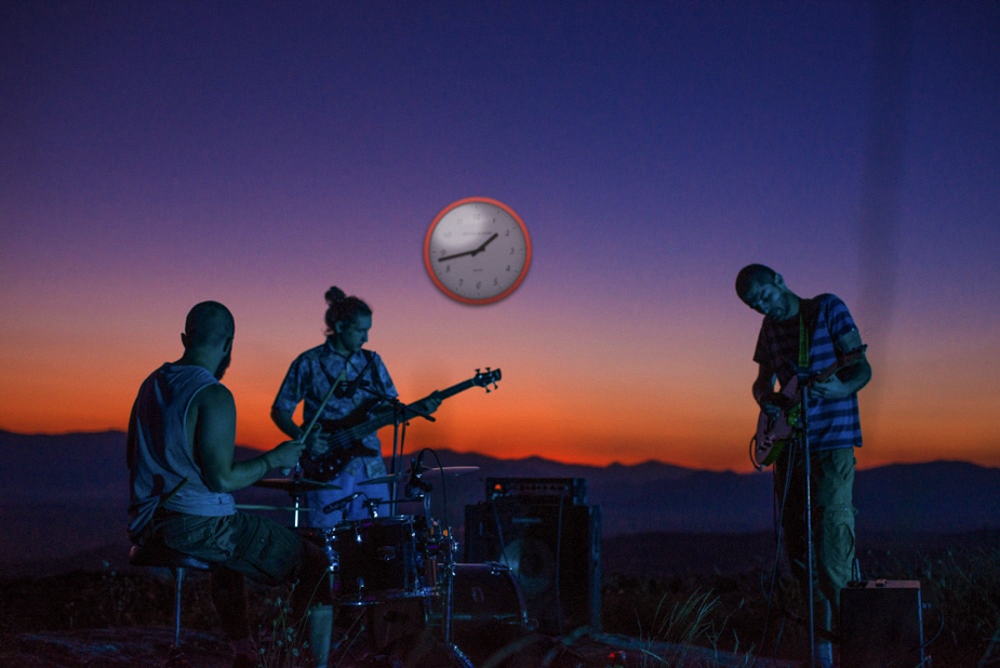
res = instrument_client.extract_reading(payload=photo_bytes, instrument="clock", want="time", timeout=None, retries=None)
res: 1:43
